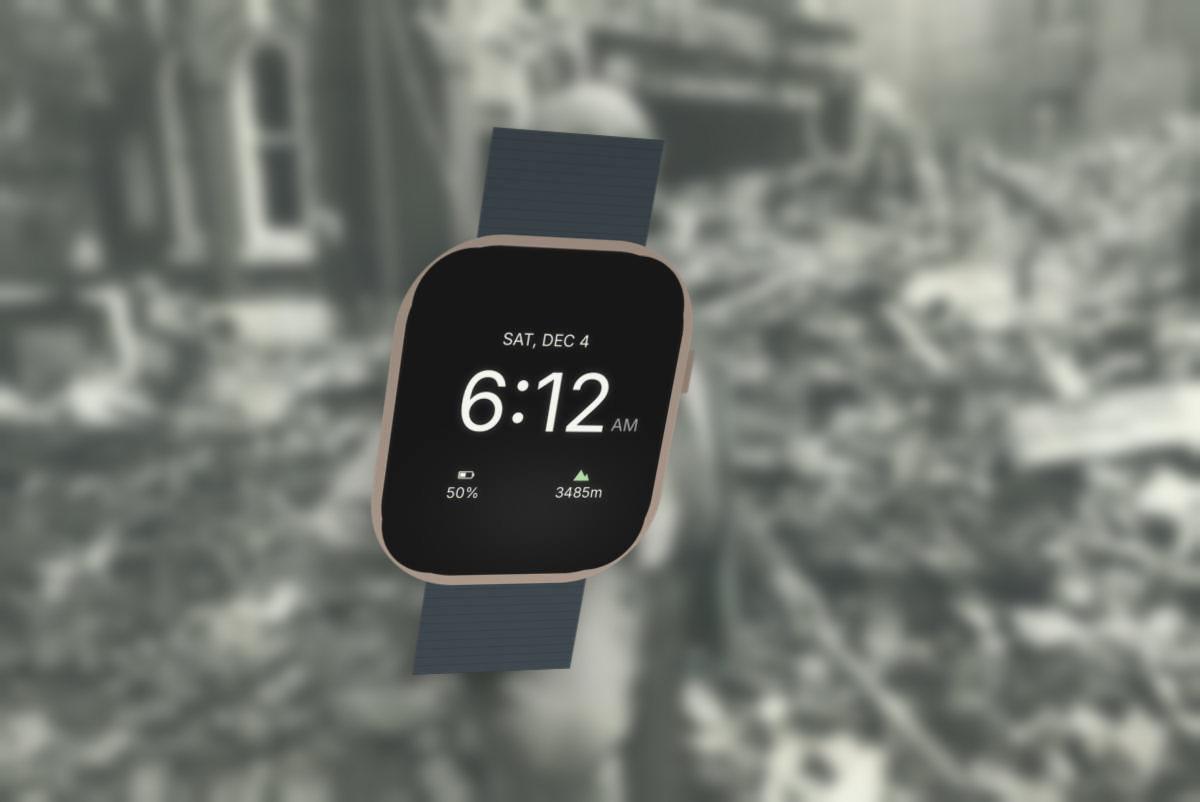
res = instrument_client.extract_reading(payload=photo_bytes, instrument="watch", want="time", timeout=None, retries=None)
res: 6:12
